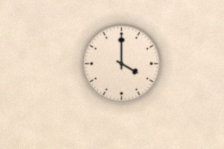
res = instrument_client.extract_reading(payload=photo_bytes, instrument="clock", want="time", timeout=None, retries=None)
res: 4:00
